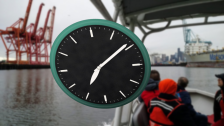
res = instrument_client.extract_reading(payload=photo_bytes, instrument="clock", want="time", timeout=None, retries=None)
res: 7:09
